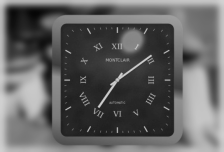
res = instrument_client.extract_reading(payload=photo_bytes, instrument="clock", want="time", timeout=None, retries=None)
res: 7:09
